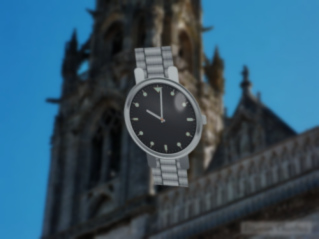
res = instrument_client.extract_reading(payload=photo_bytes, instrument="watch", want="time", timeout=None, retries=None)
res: 10:01
